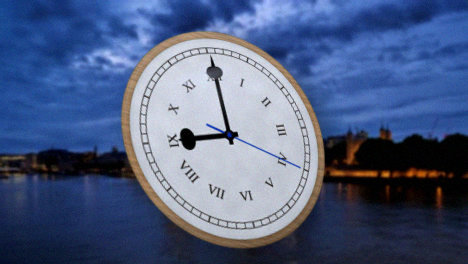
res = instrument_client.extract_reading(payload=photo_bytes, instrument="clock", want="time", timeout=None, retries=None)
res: 9:00:20
